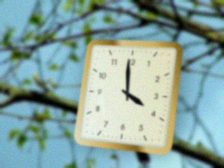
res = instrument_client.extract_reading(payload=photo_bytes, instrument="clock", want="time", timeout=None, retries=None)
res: 3:59
